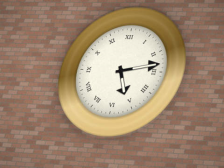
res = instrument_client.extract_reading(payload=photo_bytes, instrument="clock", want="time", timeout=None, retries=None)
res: 5:13
